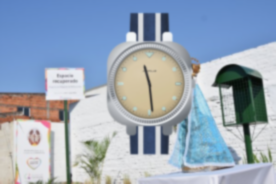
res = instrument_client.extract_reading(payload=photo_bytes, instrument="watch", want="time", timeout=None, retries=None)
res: 11:29
